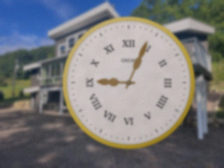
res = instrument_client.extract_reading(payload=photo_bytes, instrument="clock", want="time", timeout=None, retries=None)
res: 9:04
